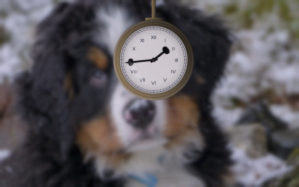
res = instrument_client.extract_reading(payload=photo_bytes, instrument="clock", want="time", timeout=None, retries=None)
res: 1:44
